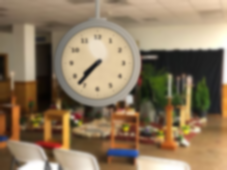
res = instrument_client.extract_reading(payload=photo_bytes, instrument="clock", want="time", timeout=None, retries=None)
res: 7:37
